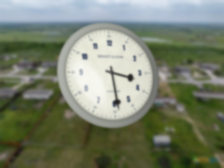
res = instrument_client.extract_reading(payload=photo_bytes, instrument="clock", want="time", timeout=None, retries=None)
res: 3:29
